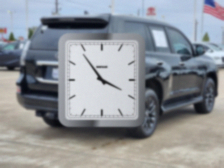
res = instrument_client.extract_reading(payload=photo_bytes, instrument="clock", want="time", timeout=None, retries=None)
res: 3:54
